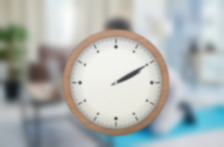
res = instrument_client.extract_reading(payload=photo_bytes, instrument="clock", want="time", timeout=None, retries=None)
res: 2:10
